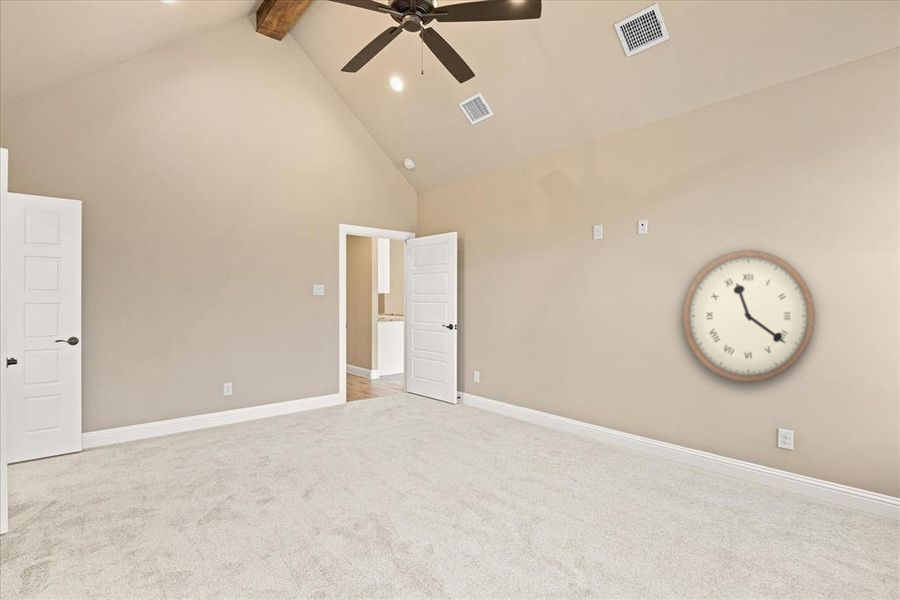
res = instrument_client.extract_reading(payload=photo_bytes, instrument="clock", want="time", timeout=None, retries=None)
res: 11:21
